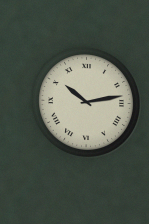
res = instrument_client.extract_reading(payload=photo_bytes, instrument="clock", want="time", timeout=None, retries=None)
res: 10:13
